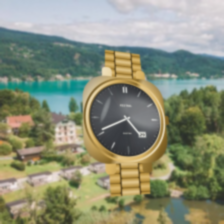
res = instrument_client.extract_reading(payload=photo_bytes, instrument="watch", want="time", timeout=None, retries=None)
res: 4:41
